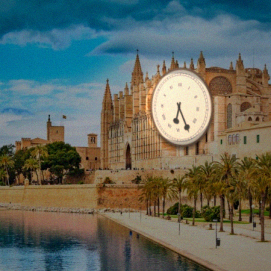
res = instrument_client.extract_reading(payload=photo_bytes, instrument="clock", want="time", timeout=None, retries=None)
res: 6:25
